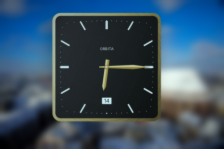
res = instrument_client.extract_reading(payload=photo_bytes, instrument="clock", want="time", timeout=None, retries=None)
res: 6:15
